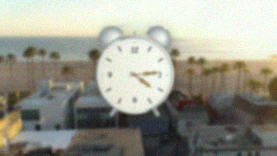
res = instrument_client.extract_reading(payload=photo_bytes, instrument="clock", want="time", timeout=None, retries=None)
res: 4:14
